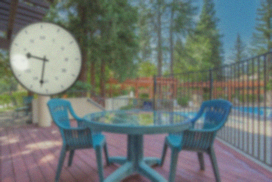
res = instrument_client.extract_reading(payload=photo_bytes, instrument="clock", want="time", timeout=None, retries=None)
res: 9:32
